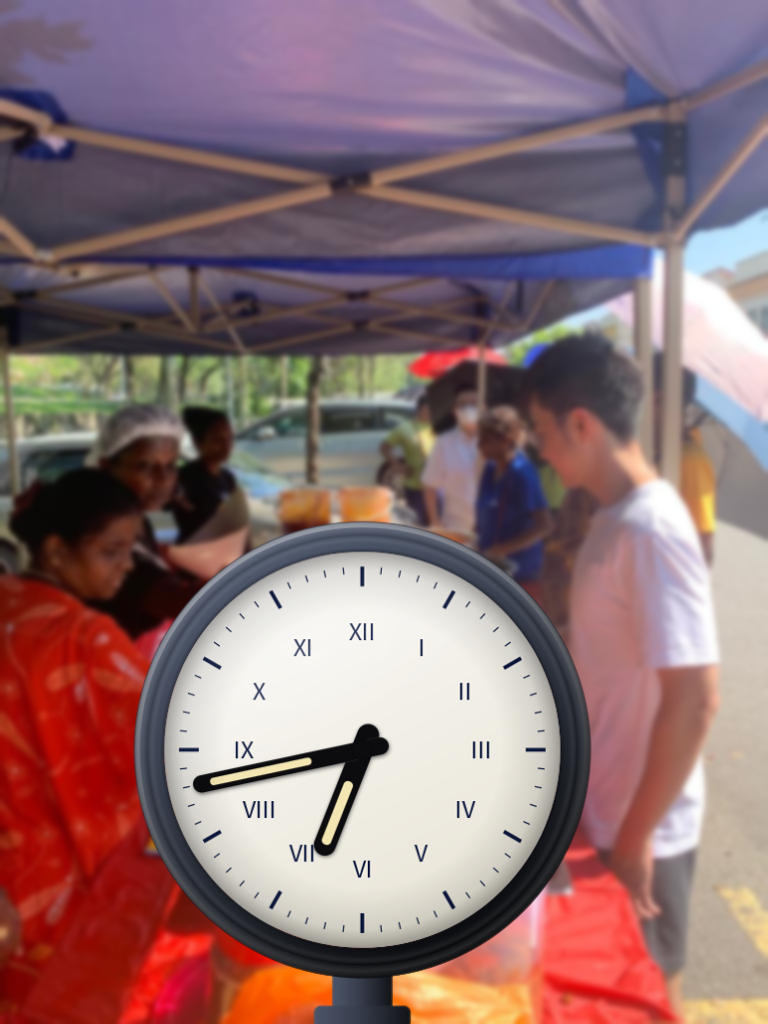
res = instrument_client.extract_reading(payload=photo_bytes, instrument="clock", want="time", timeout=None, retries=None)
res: 6:43
